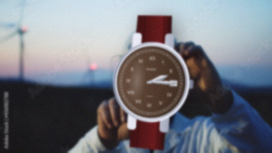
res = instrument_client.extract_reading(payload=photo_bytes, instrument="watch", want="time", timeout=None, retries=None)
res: 2:15
